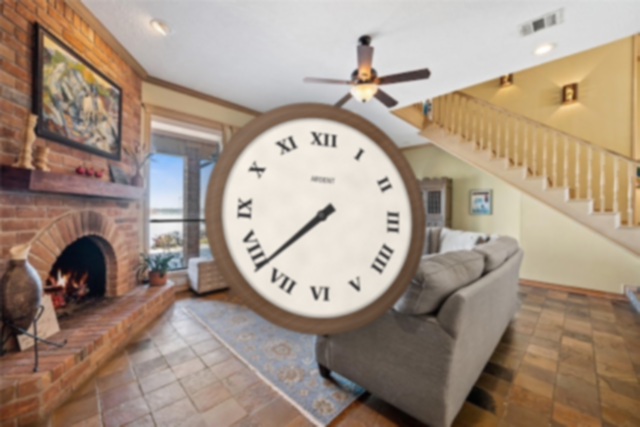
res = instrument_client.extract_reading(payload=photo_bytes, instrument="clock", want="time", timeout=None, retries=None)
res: 7:38
